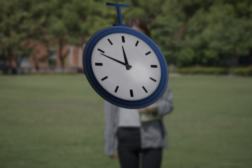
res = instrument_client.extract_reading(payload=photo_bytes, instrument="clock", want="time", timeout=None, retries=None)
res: 11:49
